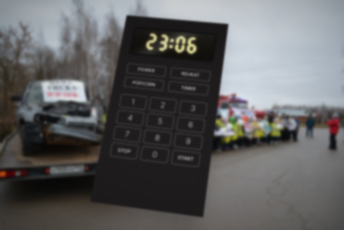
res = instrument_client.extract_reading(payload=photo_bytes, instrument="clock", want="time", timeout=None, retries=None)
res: 23:06
